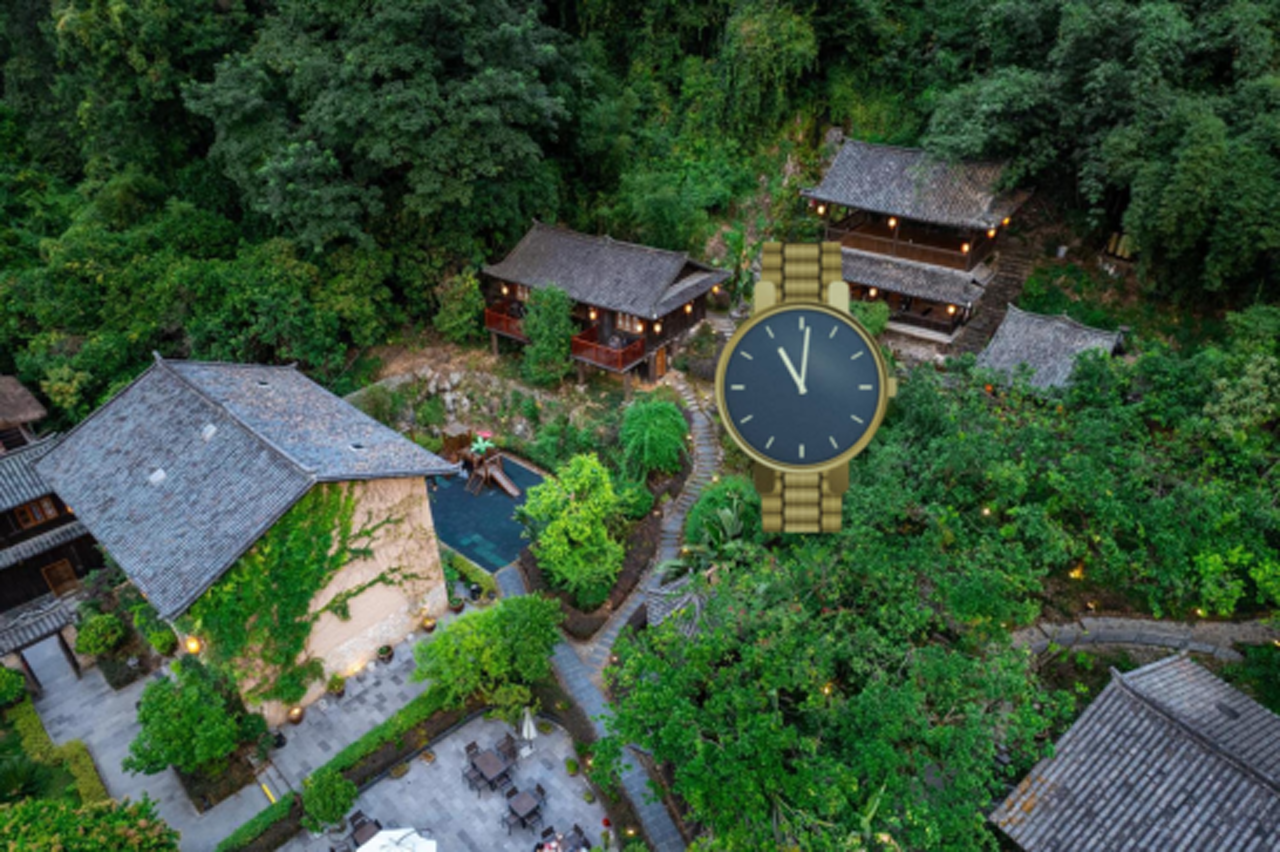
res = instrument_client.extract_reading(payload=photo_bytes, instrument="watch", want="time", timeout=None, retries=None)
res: 11:01
